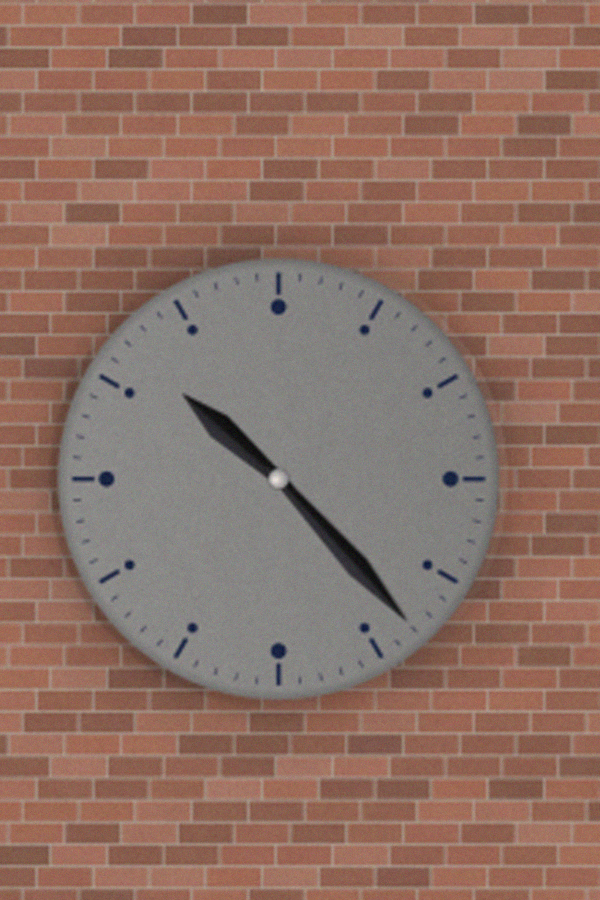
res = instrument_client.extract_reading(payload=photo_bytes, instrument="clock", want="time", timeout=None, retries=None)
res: 10:23
